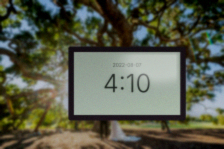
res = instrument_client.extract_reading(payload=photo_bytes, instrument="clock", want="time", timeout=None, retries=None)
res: 4:10
